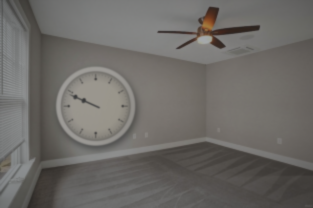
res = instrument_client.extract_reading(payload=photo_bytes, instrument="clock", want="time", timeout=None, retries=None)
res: 9:49
